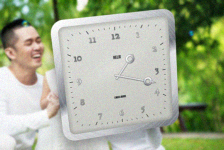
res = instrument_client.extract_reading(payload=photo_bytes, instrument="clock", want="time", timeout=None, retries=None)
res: 1:18
